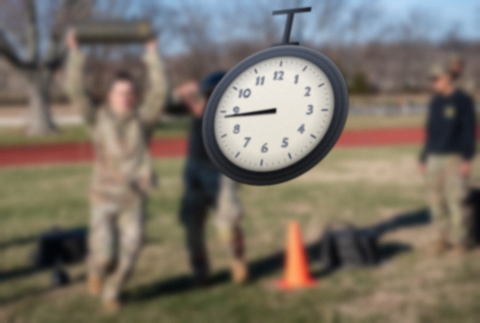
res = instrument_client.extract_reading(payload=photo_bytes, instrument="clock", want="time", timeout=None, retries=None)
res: 8:44
